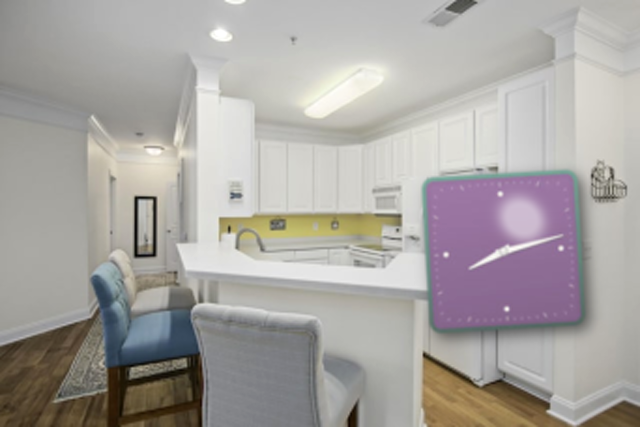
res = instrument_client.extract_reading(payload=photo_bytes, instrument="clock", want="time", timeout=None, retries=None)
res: 8:13
